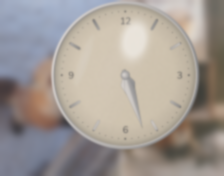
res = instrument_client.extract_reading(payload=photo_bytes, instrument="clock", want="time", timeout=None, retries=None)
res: 5:27
